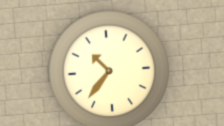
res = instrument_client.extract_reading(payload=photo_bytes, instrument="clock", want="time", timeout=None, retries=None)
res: 10:37
